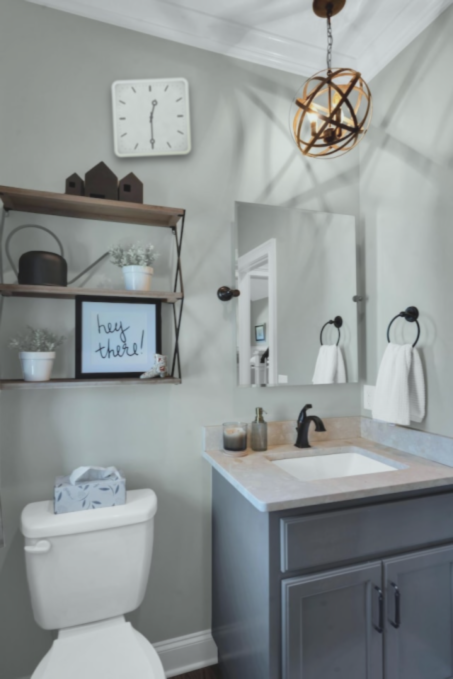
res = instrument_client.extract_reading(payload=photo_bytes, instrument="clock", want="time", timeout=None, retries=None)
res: 12:30
